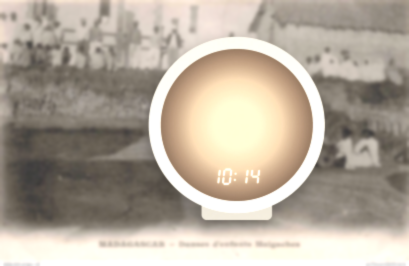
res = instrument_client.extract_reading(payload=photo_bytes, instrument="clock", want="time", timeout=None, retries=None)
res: 10:14
